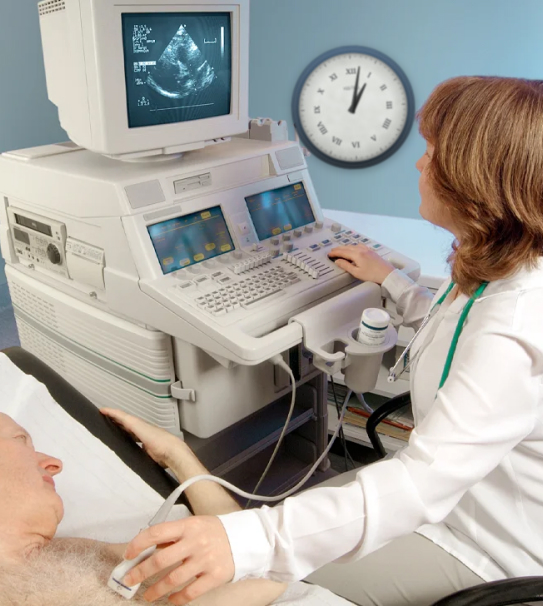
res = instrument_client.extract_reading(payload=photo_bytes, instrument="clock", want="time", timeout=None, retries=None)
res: 1:02
